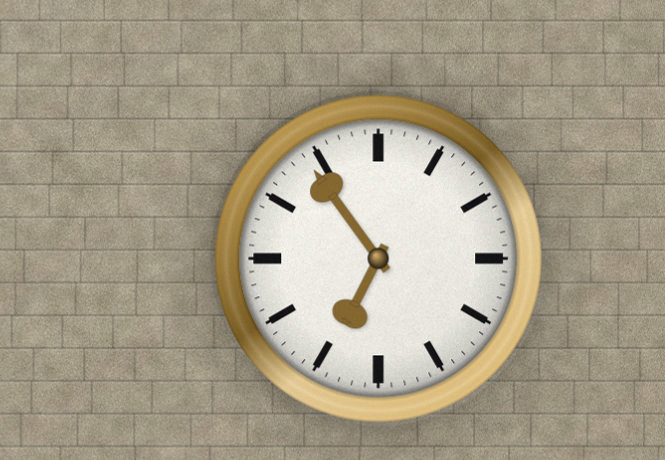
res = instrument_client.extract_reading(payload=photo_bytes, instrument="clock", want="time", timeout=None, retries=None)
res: 6:54
